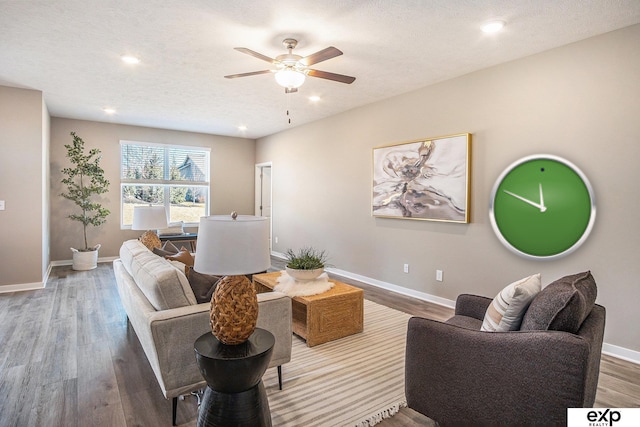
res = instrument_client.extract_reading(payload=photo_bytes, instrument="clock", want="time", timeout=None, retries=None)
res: 11:49
